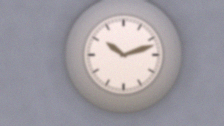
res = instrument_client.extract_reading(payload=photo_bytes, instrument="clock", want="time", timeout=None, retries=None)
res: 10:12
